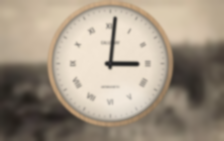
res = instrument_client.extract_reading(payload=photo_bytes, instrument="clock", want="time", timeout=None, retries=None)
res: 3:01
